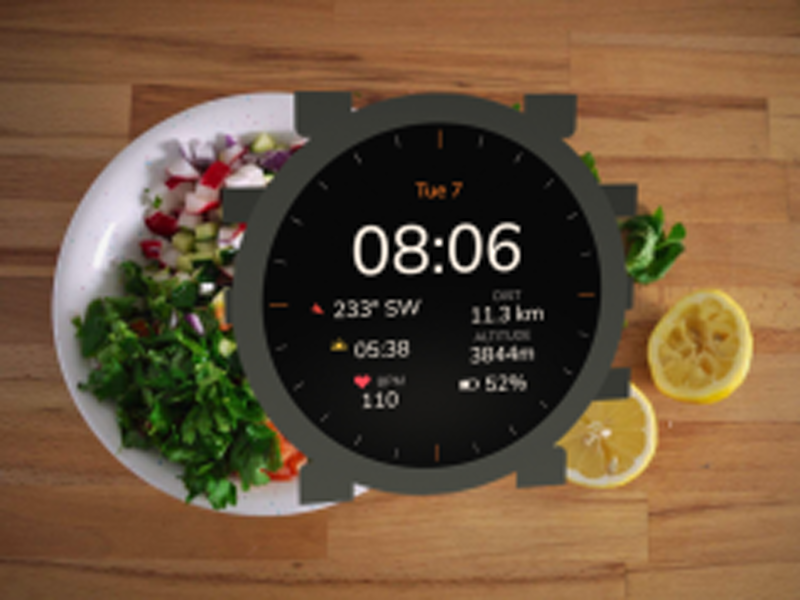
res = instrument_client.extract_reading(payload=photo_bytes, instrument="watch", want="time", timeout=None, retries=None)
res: 8:06
